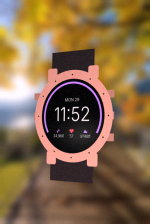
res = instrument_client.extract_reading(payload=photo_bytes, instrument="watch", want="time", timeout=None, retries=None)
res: 11:52
